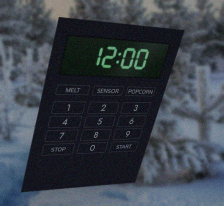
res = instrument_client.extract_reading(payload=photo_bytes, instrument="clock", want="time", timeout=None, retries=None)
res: 12:00
